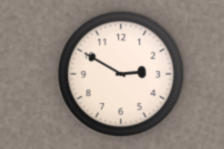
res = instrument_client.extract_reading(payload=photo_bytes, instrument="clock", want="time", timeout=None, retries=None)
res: 2:50
